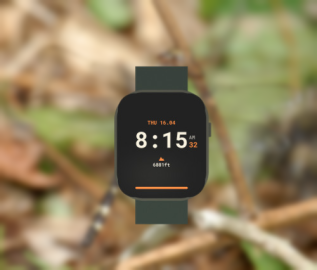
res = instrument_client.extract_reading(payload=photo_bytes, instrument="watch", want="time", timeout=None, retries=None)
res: 8:15:32
